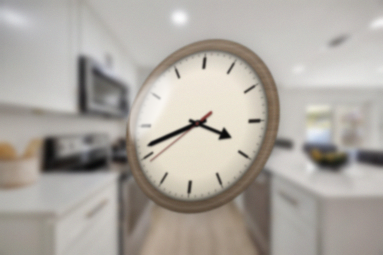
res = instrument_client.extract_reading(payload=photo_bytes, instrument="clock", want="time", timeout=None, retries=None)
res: 3:41:39
